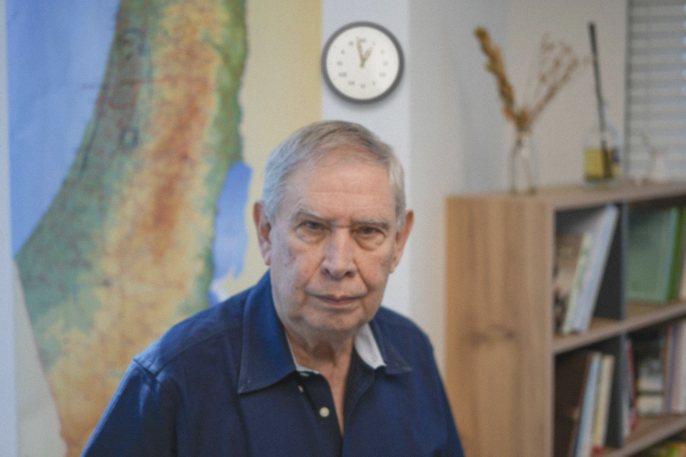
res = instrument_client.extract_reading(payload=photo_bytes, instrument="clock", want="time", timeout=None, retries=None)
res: 12:58
